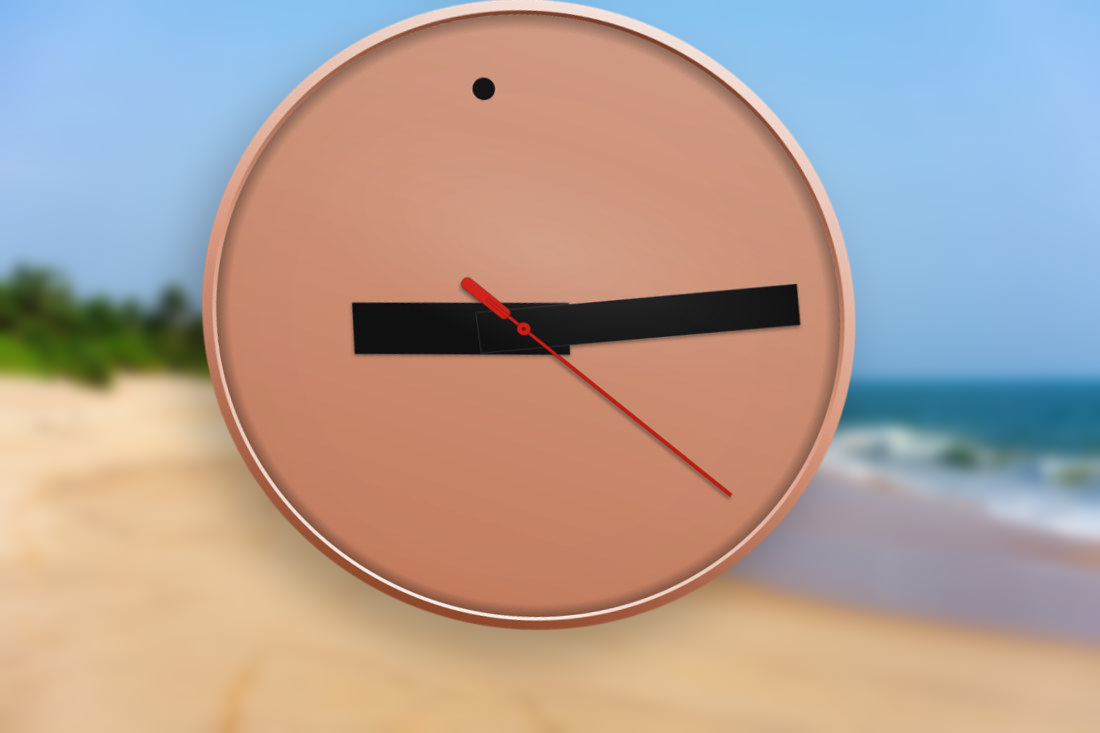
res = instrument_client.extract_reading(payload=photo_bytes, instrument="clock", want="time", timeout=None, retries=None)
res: 9:15:23
